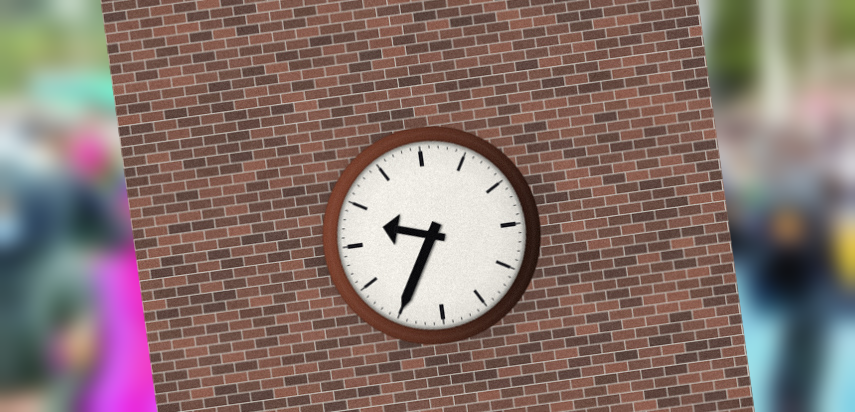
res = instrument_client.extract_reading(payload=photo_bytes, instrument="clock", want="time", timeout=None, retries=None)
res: 9:35
